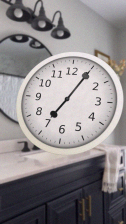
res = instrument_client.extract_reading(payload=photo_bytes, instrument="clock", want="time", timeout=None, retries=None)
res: 7:05
